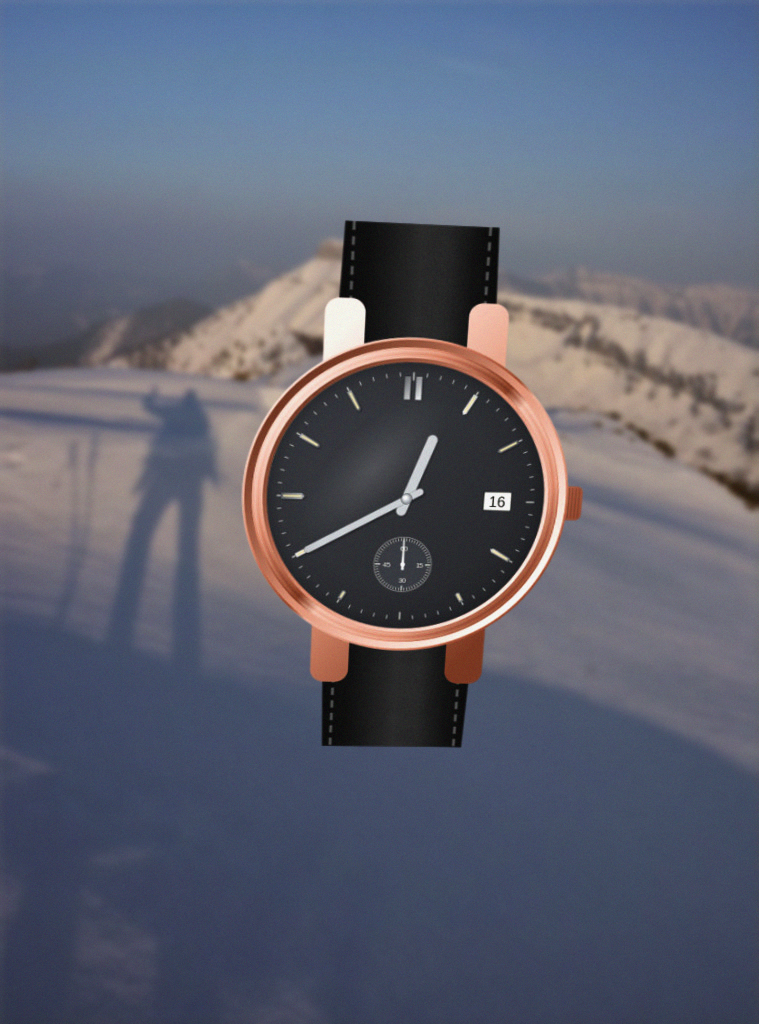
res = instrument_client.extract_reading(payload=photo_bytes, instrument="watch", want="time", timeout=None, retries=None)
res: 12:40
